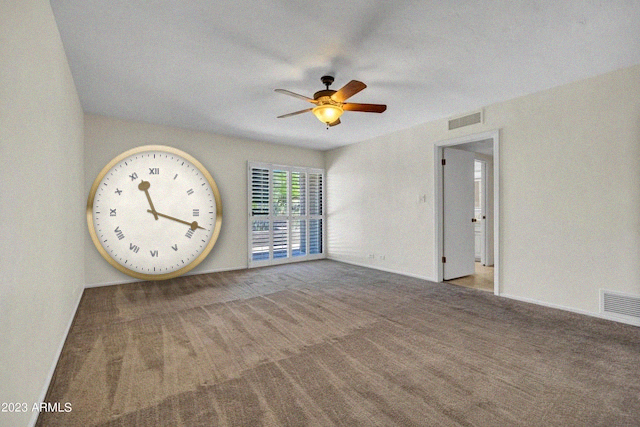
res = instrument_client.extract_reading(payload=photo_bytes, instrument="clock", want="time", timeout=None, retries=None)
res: 11:18
